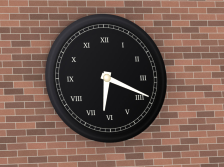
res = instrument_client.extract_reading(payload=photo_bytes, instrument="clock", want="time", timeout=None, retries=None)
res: 6:19
